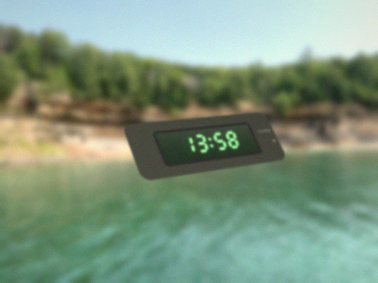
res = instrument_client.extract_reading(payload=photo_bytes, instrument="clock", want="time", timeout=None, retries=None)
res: 13:58
